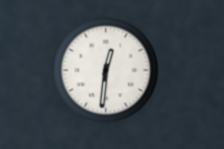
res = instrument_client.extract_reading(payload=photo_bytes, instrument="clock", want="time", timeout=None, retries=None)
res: 12:31
